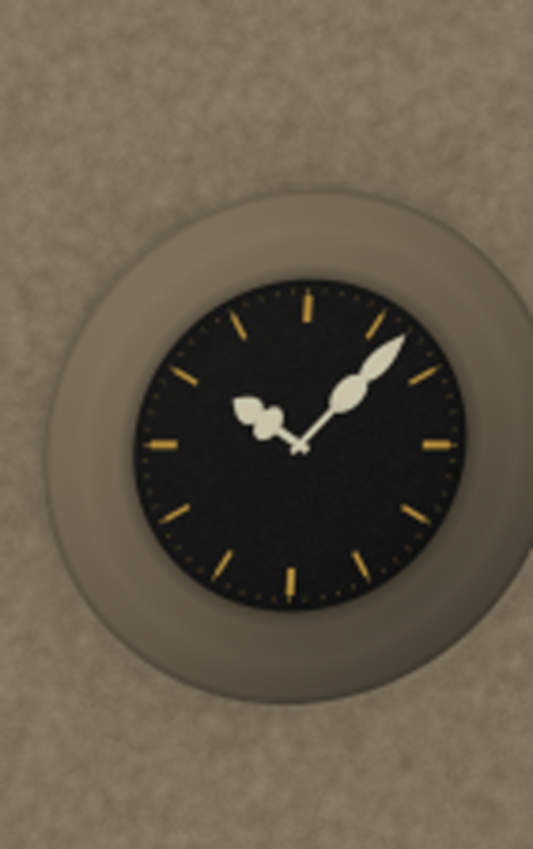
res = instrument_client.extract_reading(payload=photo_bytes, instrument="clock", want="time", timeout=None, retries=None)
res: 10:07
